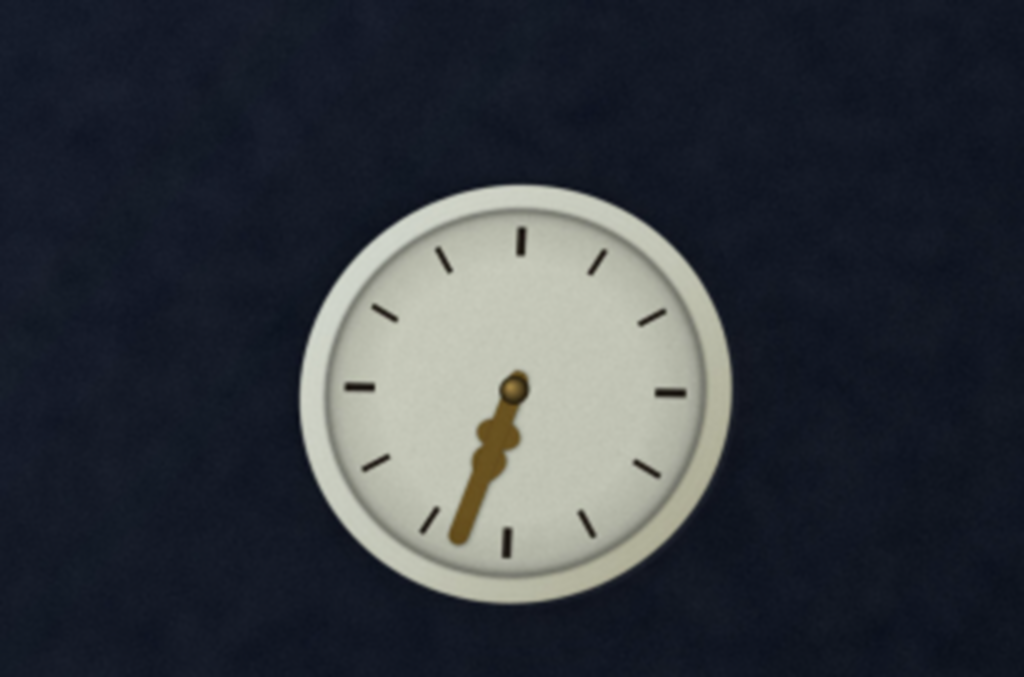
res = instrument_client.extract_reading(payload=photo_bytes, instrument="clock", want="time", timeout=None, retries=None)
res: 6:33
